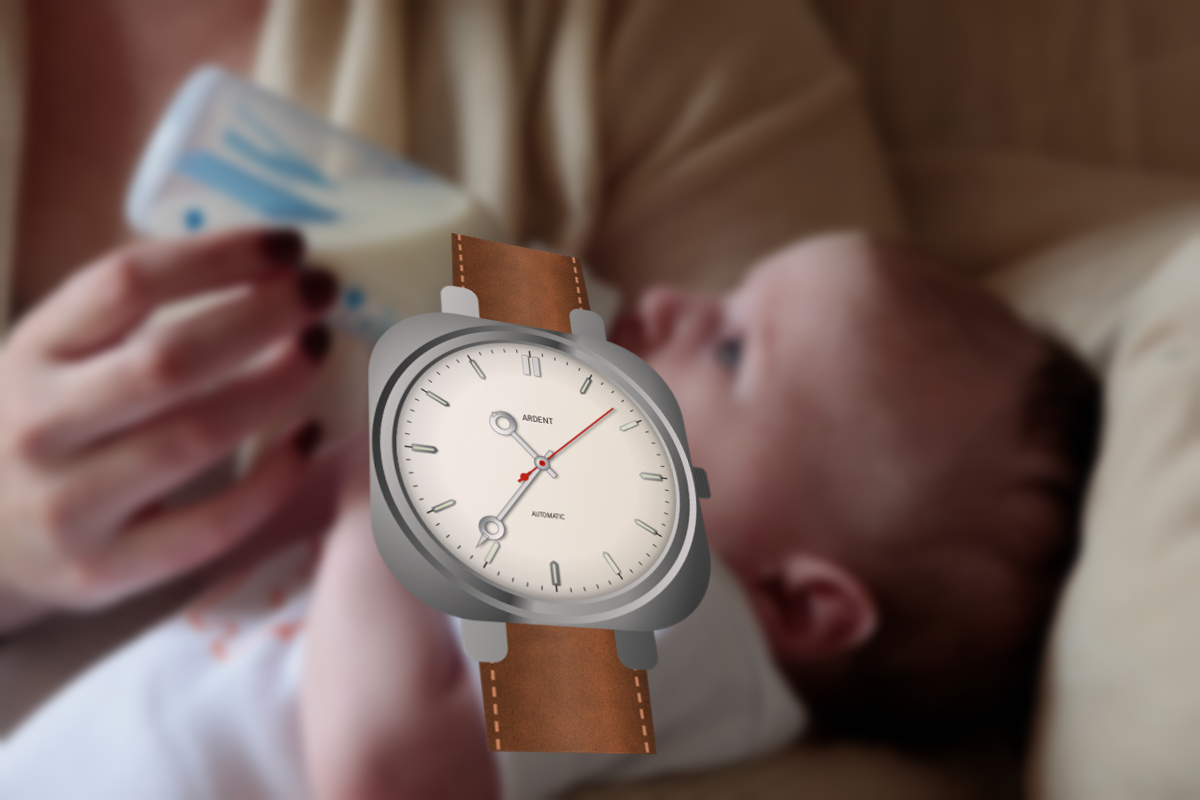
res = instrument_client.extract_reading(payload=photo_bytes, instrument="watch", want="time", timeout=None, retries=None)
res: 10:36:08
